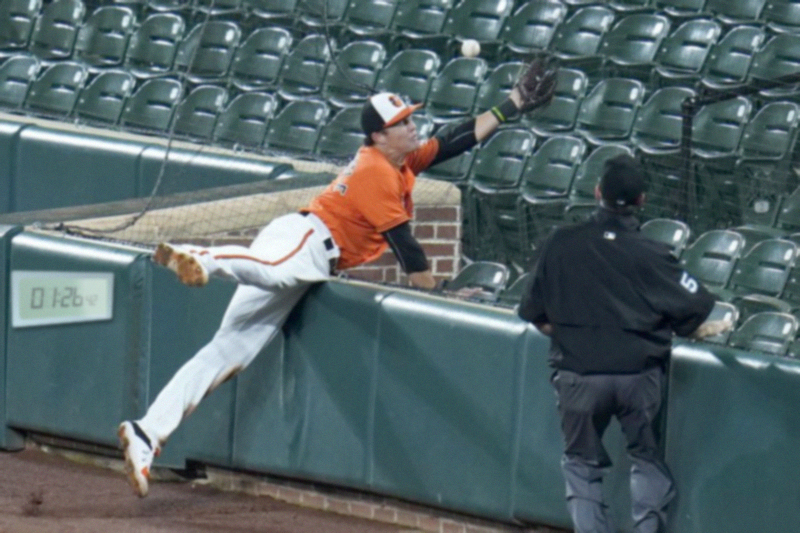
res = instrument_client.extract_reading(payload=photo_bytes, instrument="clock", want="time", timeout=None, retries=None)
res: 1:26
